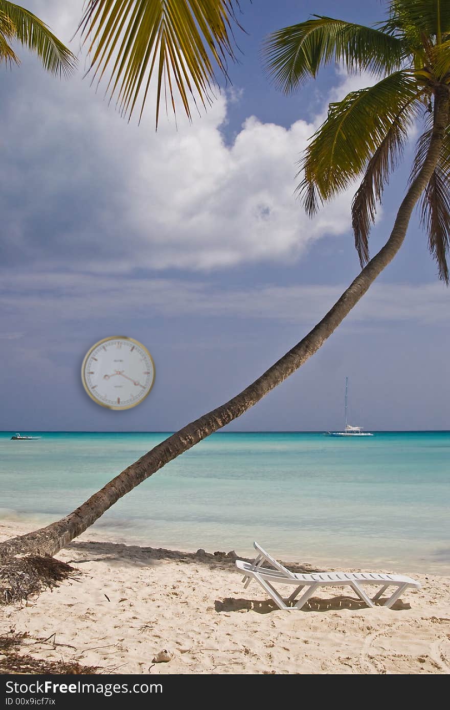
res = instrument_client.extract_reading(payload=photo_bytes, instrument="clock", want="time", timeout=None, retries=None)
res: 8:20
